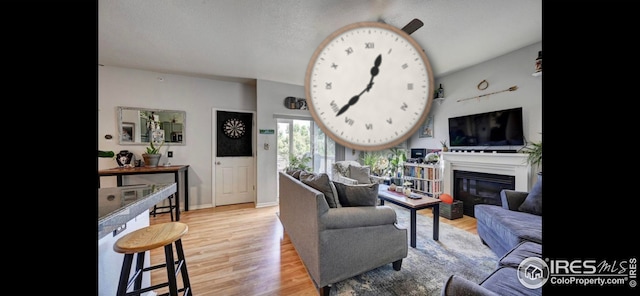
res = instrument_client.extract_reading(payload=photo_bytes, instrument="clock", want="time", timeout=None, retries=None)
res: 12:38
